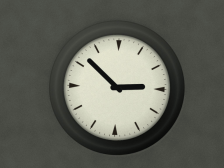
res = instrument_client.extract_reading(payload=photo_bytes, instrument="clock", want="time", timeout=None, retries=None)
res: 2:52
